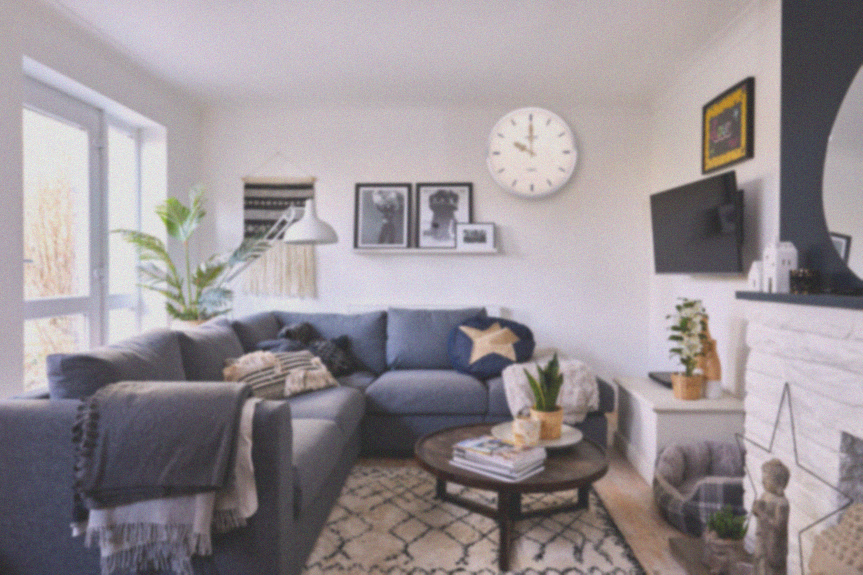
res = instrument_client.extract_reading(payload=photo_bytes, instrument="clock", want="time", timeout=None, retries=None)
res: 10:00
